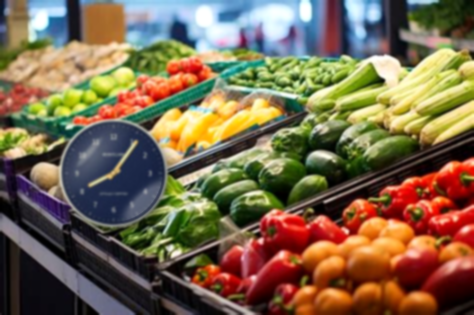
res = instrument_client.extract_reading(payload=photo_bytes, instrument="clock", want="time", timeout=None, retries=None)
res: 8:06
